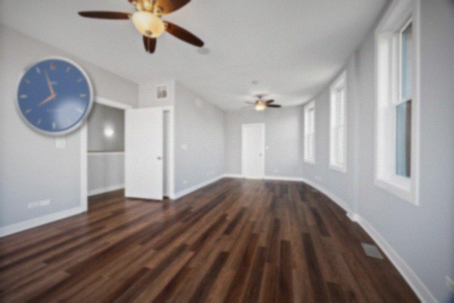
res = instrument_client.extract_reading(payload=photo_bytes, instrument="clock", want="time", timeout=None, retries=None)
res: 7:57
